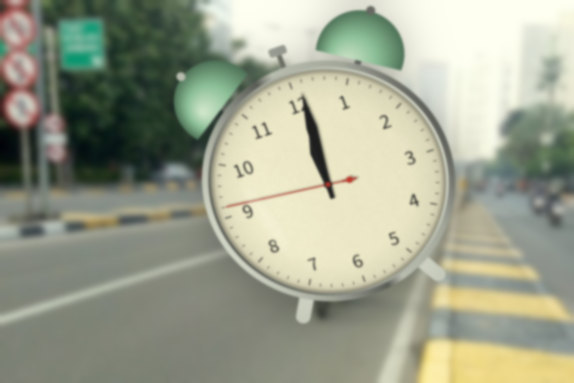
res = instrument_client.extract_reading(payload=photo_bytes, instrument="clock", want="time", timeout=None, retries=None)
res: 12:00:46
